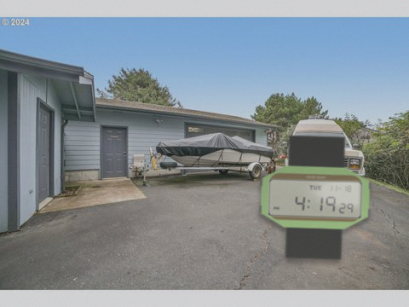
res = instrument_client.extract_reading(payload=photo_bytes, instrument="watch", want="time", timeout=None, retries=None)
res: 4:19:29
